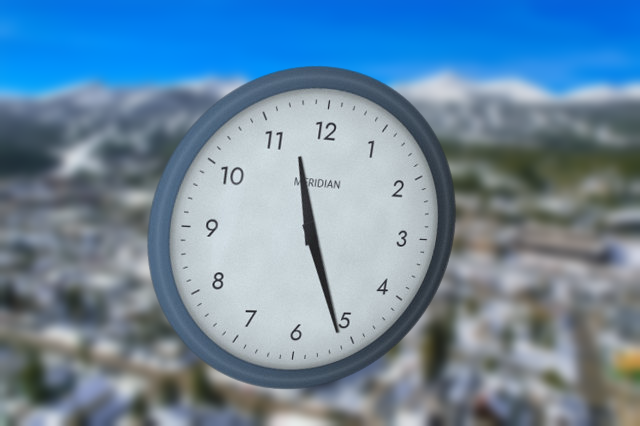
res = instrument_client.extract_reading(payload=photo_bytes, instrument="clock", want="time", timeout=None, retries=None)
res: 11:26
